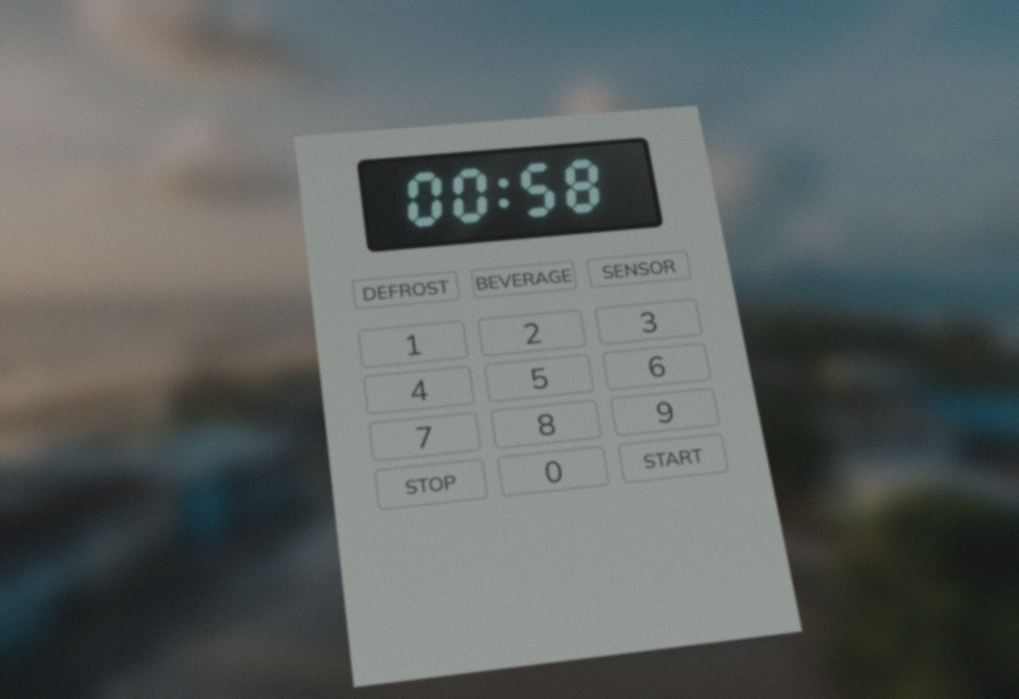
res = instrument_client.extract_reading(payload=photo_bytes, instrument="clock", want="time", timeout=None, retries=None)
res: 0:58
